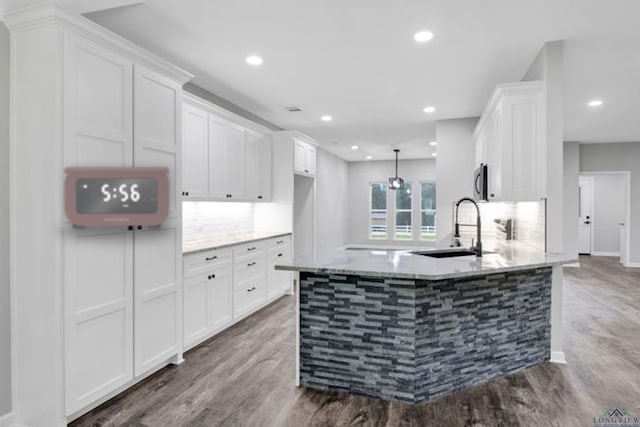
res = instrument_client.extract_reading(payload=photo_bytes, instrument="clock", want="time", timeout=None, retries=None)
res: 5:56
